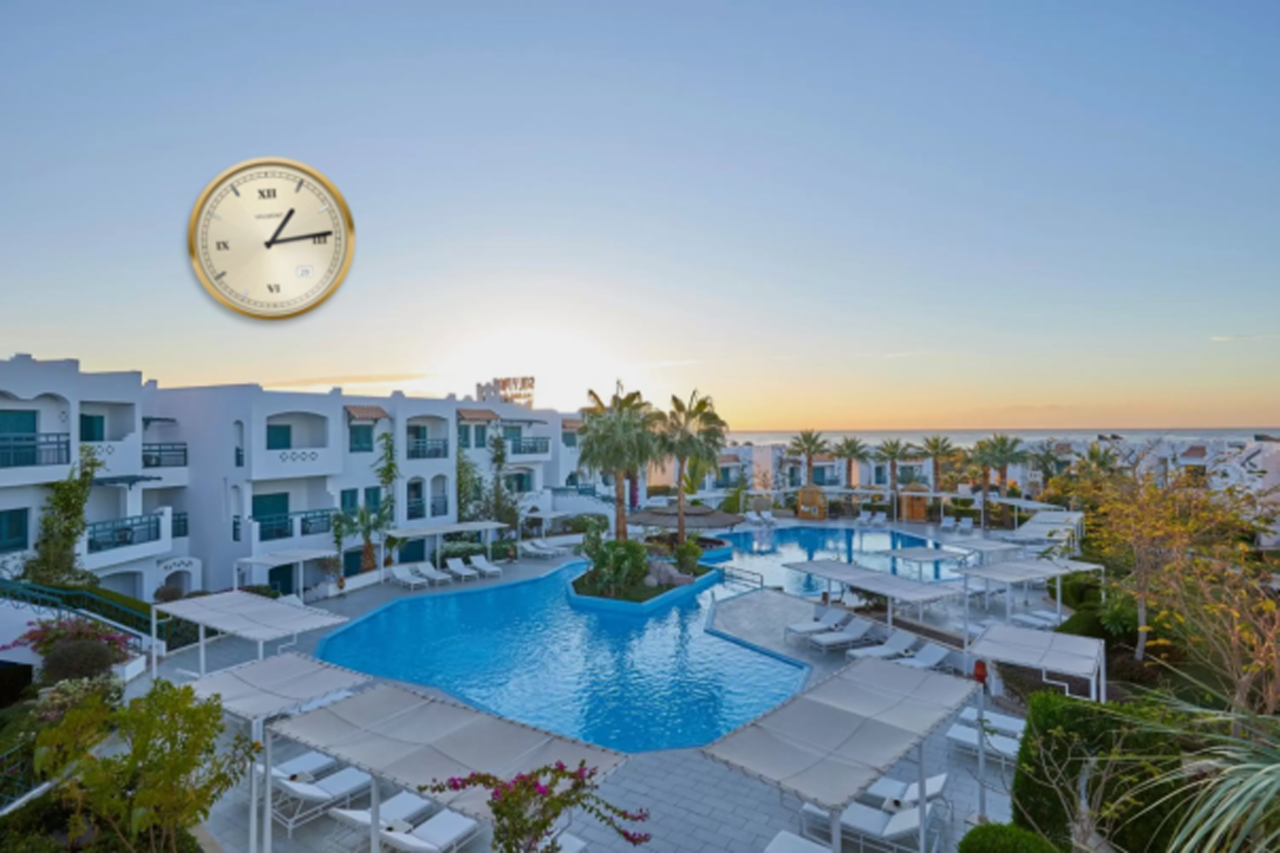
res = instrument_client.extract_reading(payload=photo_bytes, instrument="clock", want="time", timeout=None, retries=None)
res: 1:14
